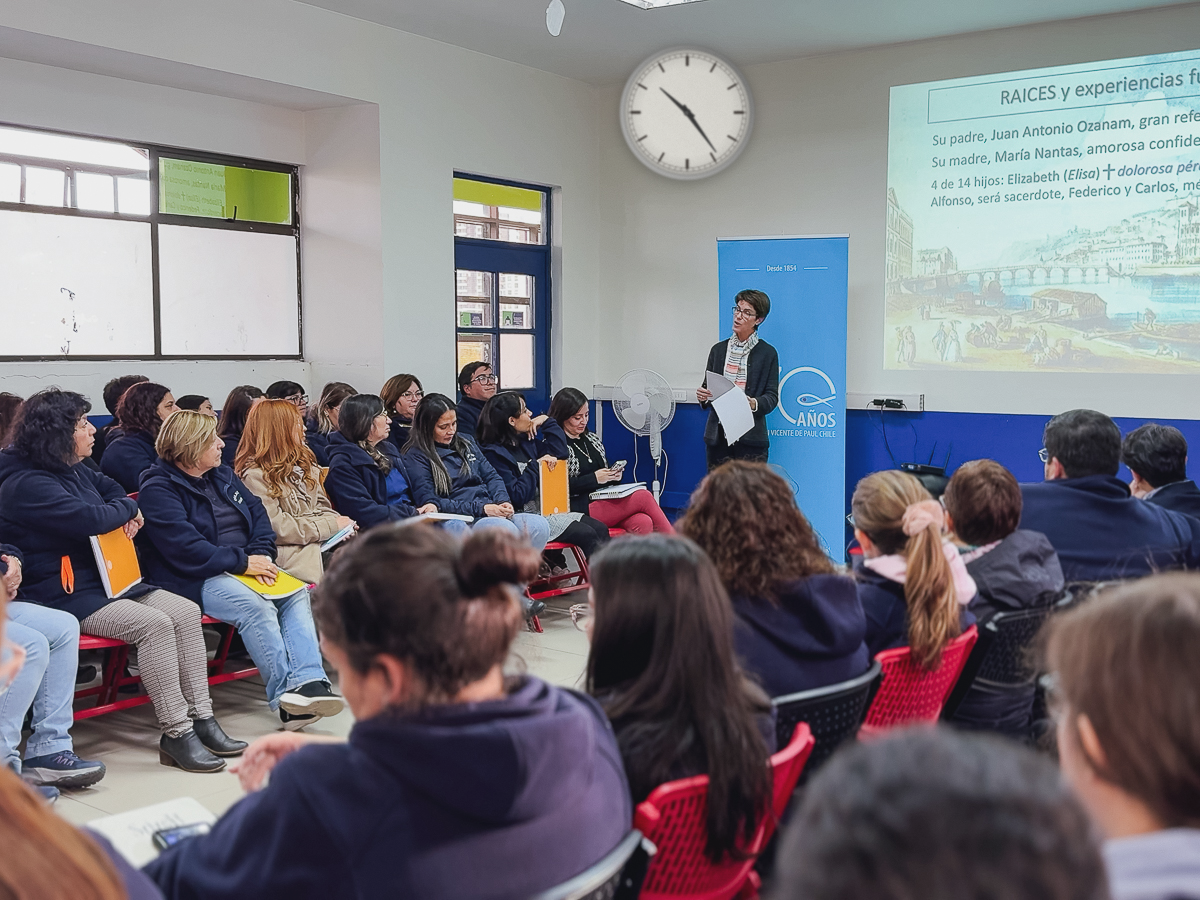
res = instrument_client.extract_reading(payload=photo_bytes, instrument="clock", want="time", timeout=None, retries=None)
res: 10:24
